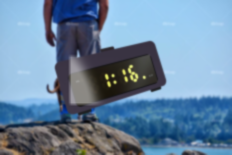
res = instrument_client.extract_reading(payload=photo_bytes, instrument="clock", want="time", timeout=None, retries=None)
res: 1:16
